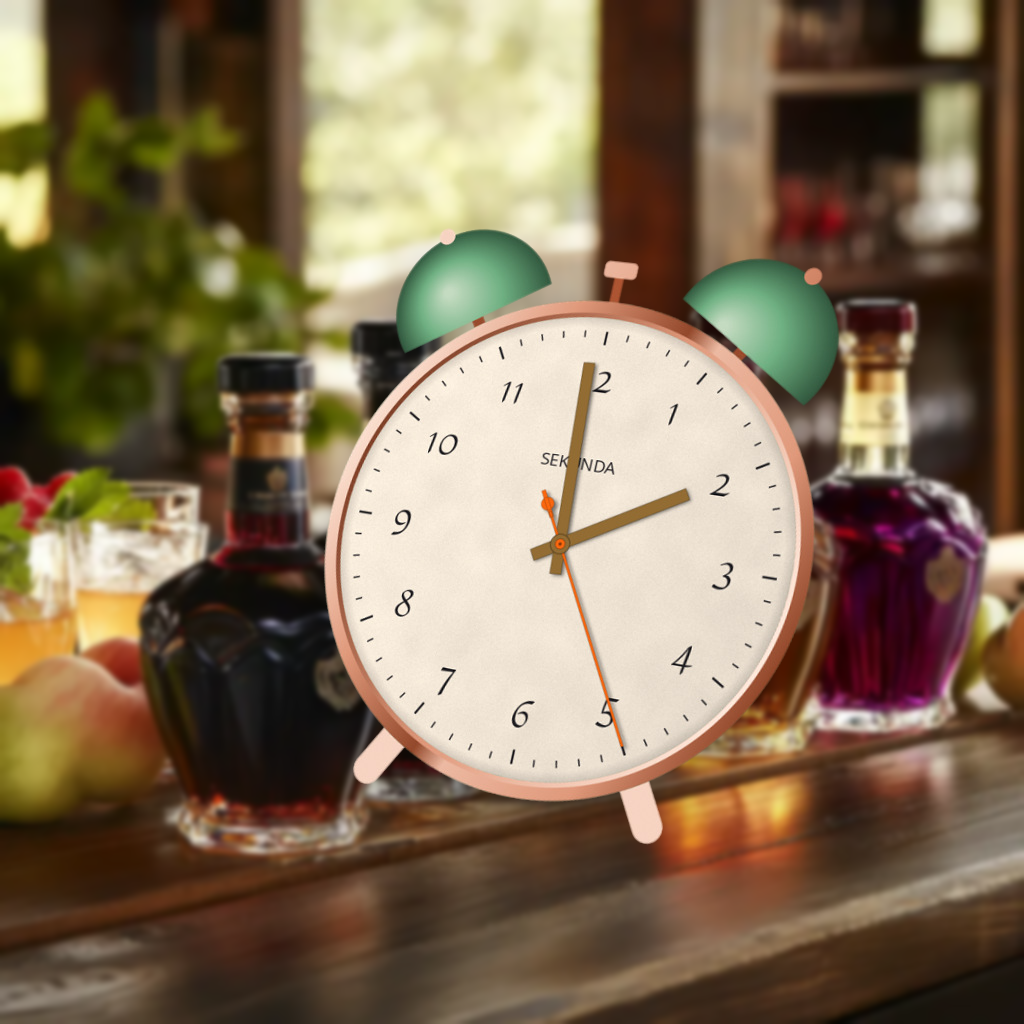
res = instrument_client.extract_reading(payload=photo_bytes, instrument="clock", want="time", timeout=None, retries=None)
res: 1:59:25
